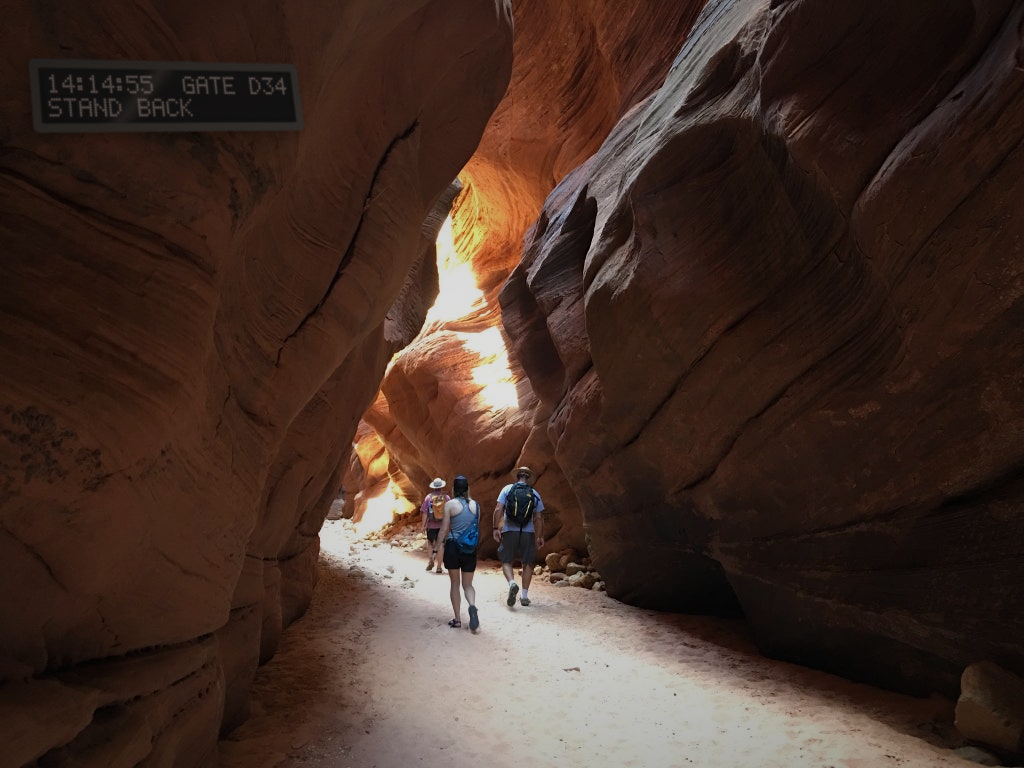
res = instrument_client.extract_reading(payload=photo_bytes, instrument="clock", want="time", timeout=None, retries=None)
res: 14:14:55
